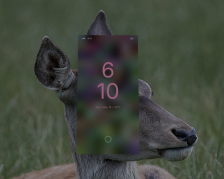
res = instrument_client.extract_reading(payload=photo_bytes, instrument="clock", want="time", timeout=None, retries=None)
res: 6:10
